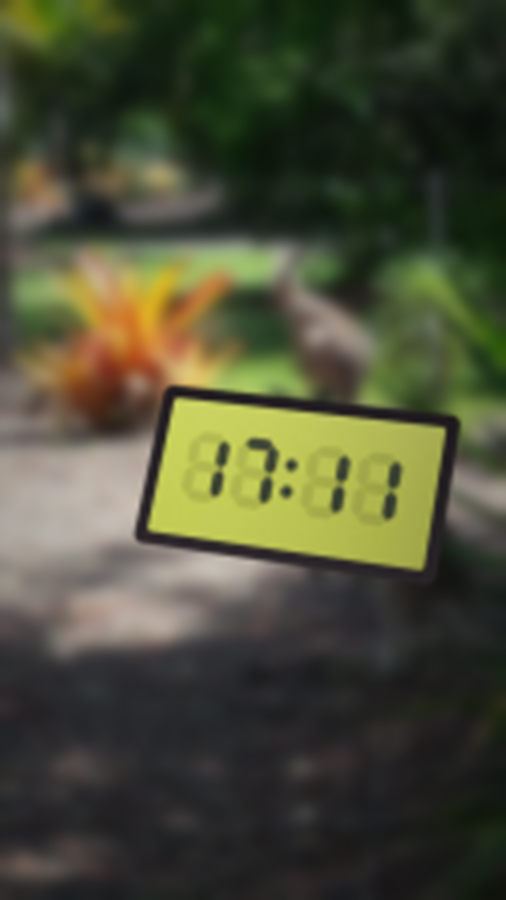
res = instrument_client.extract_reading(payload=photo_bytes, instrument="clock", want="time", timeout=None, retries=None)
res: 17:11
